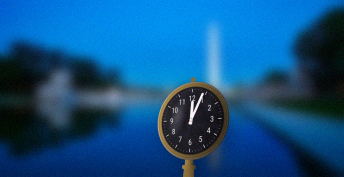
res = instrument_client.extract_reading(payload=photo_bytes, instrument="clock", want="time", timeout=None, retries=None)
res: 12:04
